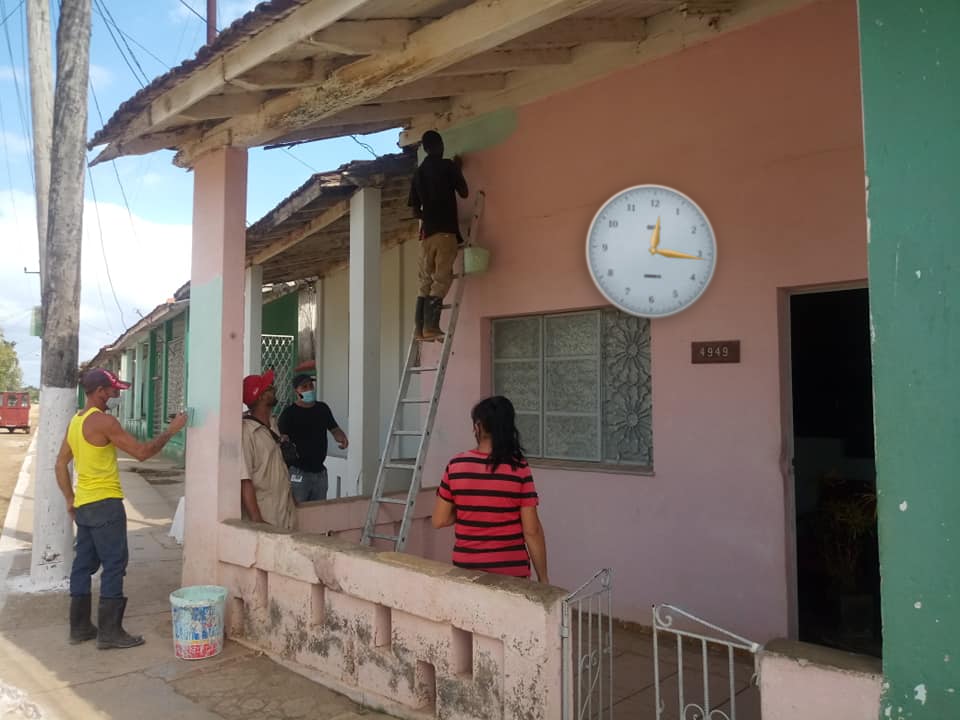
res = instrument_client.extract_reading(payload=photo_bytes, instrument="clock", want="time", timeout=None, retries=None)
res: 12:16
